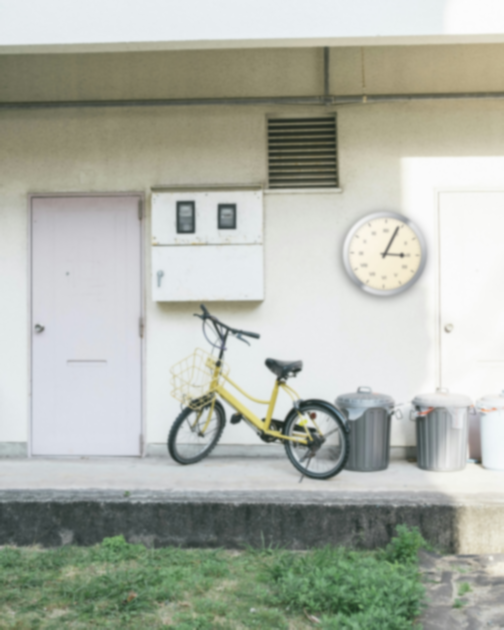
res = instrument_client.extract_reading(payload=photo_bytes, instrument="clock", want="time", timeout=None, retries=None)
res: 3:04
